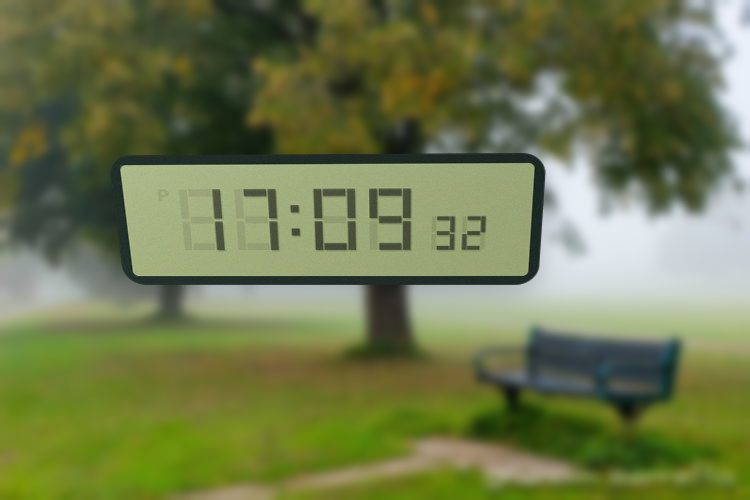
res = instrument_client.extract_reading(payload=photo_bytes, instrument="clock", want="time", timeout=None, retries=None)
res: 17:09:32
